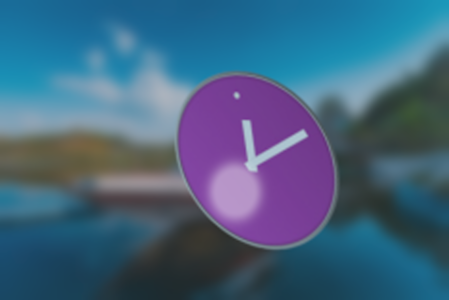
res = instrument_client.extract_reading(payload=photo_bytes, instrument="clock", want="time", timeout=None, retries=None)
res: 12:11
